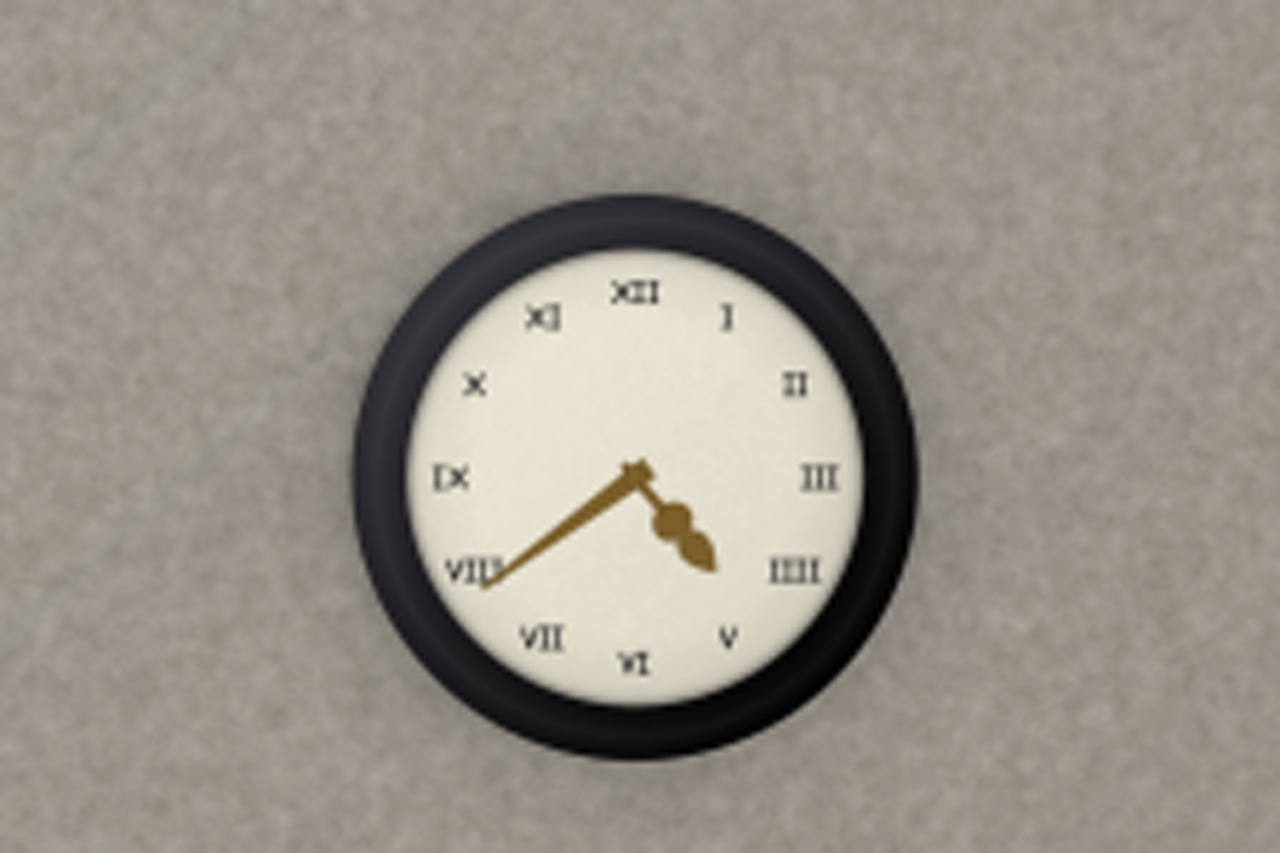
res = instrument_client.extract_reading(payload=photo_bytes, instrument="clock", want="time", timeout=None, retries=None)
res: 4:39
